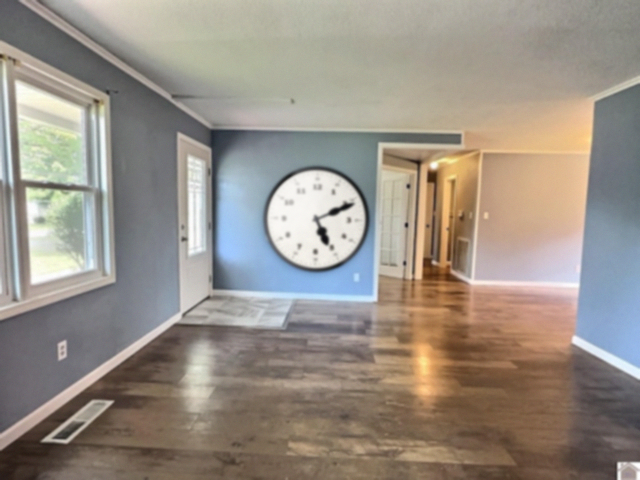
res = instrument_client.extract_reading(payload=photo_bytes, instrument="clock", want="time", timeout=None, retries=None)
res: 5:11
